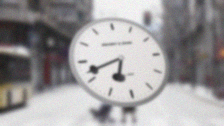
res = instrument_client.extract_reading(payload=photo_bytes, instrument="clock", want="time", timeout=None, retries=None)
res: 6:42
